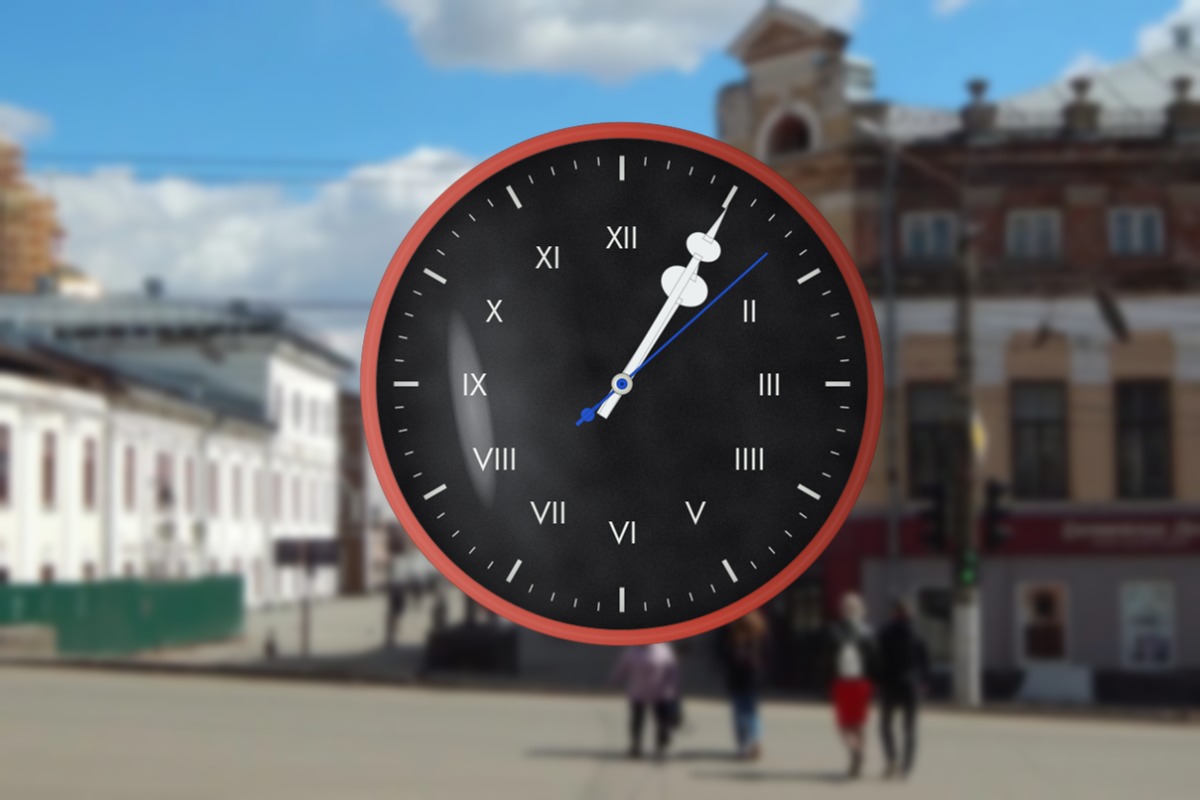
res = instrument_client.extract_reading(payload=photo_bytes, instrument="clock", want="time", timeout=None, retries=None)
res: 1:05:08
